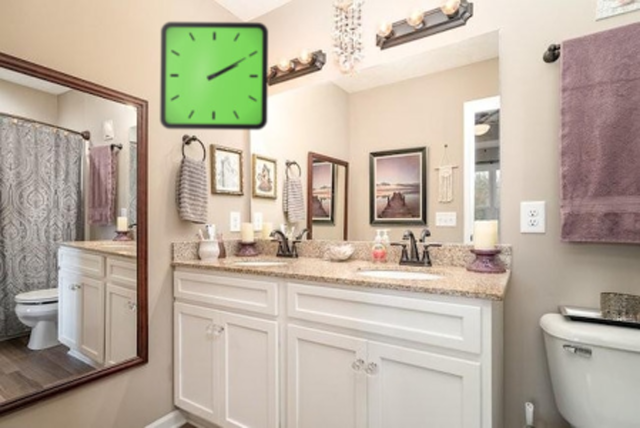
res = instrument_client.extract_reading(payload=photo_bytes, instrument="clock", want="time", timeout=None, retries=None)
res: 2:10
